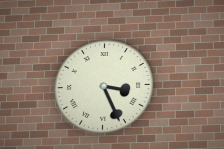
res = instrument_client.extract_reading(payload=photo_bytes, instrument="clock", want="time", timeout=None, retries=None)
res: 3:26
